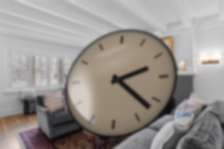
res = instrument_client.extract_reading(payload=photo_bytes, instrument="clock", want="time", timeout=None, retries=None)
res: 2:22
